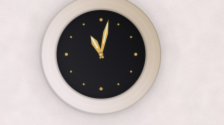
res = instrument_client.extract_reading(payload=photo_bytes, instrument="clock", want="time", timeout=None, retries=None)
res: 11:02
